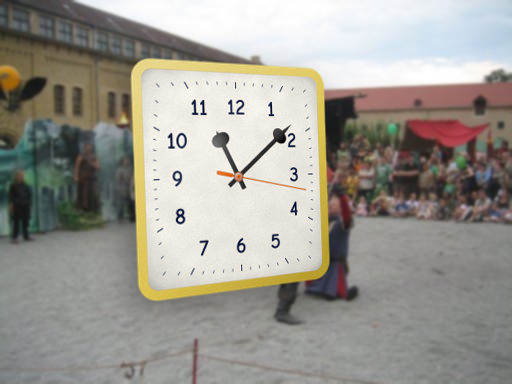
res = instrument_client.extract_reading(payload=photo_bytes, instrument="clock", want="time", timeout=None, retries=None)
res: 11:08:17
